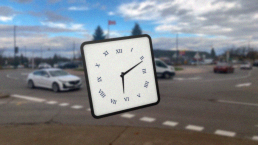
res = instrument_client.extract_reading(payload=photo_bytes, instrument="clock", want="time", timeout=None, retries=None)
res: 6:11
